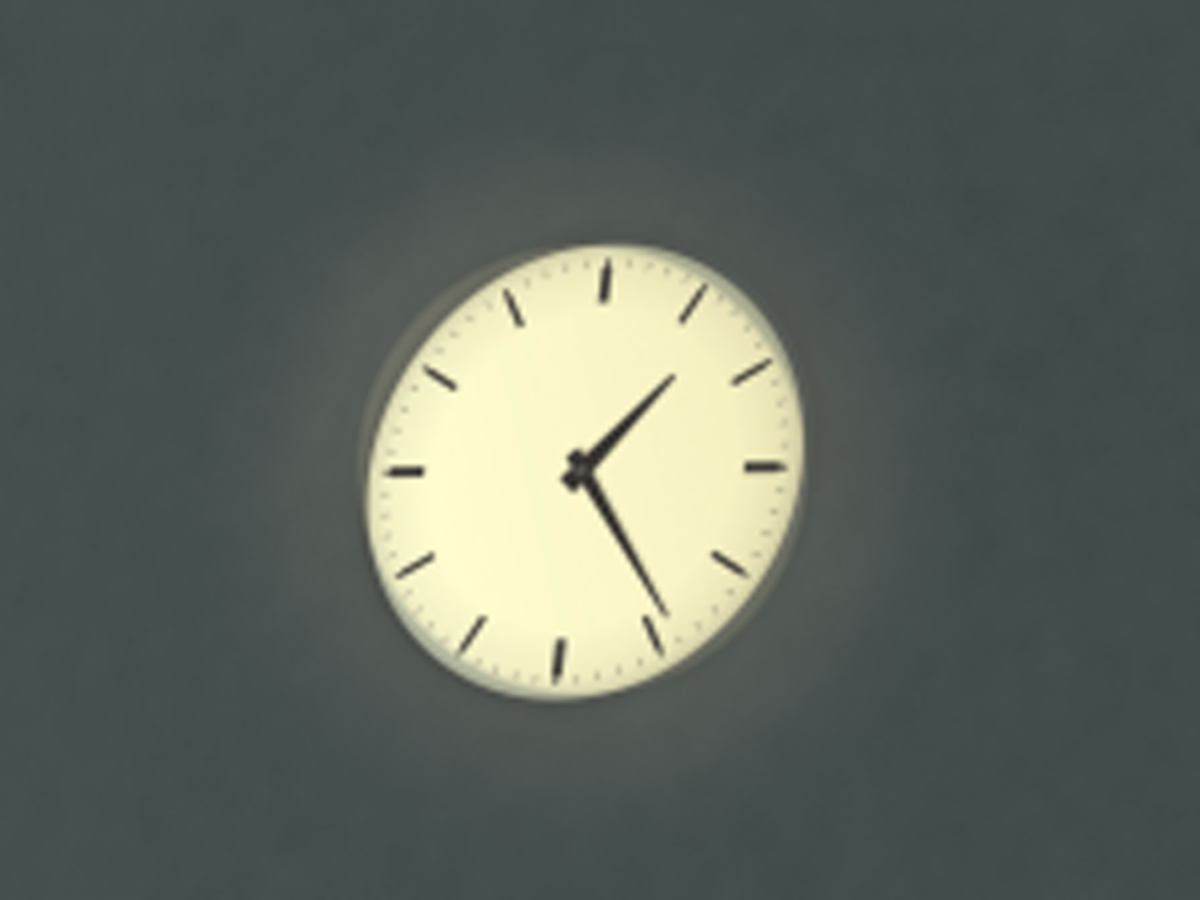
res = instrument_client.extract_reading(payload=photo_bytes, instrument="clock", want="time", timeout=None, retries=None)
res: 1:24
